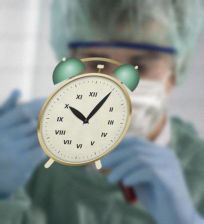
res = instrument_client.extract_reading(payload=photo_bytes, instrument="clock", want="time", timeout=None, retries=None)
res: 10:05
